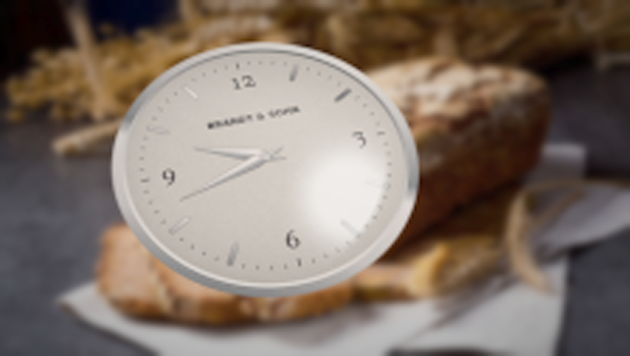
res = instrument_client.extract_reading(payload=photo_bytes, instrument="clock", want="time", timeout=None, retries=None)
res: 9:42
